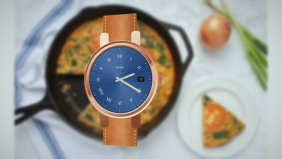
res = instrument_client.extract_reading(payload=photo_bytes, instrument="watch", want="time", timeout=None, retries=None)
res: 2:20
